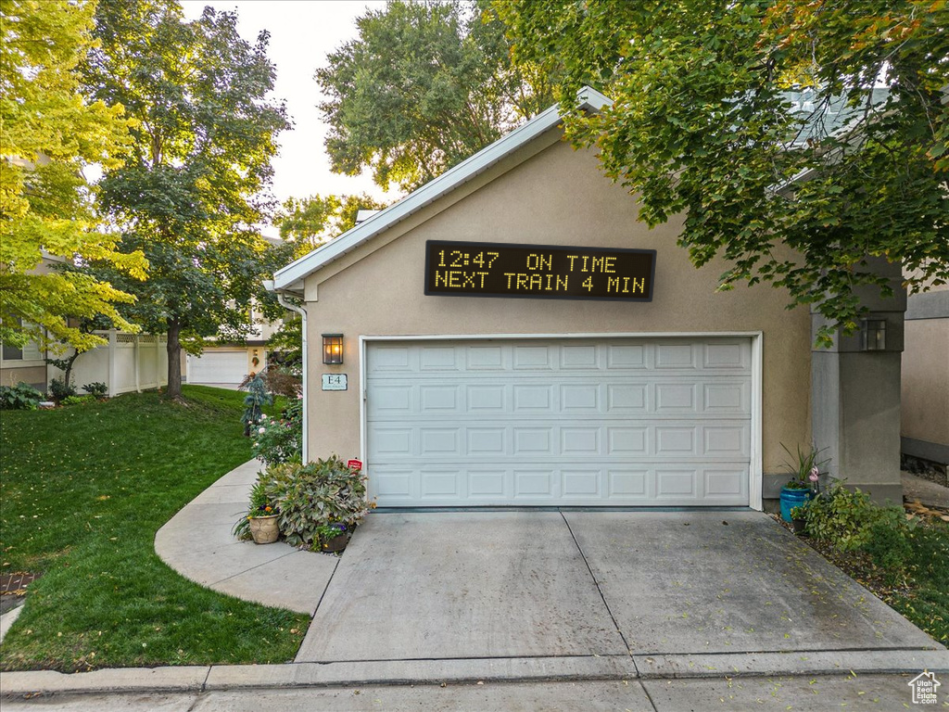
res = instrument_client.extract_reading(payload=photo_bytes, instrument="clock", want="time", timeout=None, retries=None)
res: 12:47
